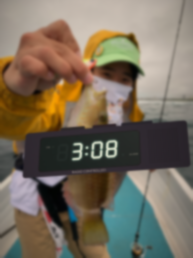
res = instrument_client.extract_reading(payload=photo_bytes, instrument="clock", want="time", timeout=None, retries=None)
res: 3:08
